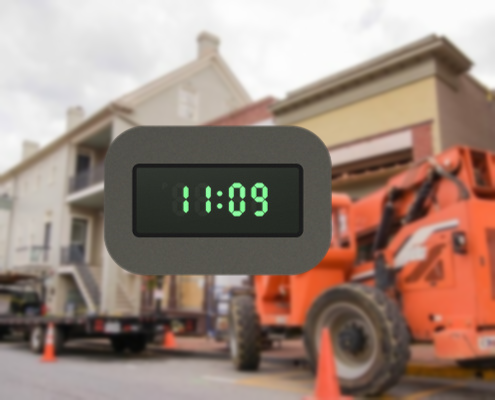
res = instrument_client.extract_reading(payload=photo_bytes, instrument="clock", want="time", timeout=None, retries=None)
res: 11:09
